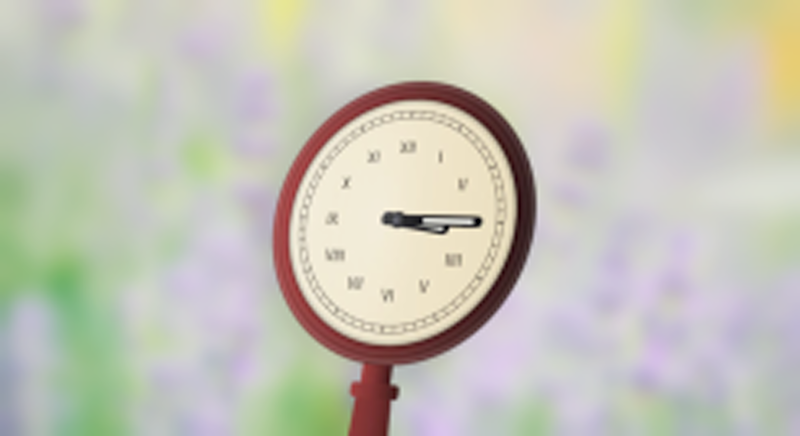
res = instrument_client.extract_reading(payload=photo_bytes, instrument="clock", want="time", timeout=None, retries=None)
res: 3:15
